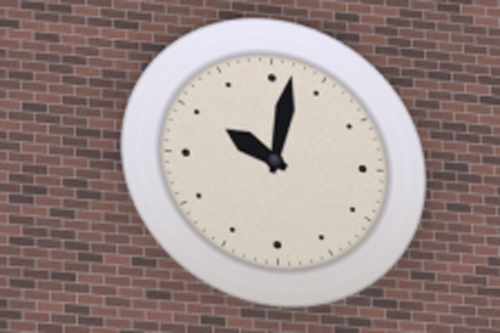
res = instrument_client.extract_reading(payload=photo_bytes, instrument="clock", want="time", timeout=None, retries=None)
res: 10:02
